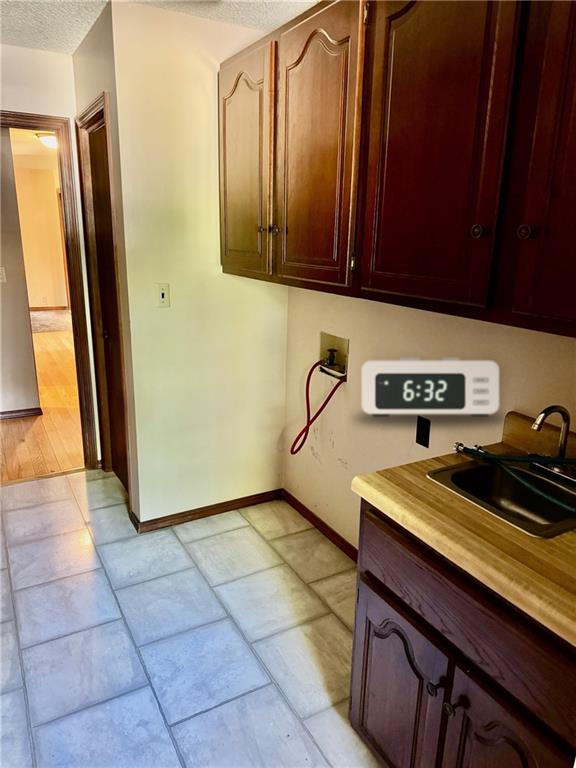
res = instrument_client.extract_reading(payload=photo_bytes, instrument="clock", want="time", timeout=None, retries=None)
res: 6:32
